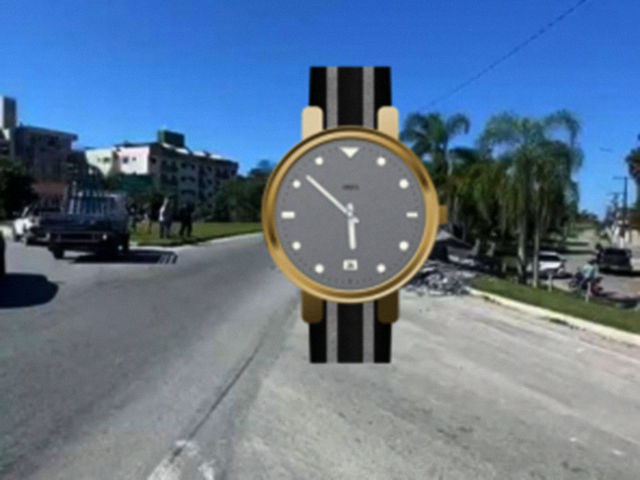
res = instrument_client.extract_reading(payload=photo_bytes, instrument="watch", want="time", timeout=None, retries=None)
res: 5:52
